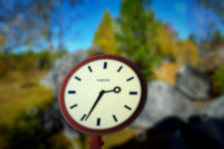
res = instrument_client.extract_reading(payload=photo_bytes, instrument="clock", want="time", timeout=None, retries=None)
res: 2:34
